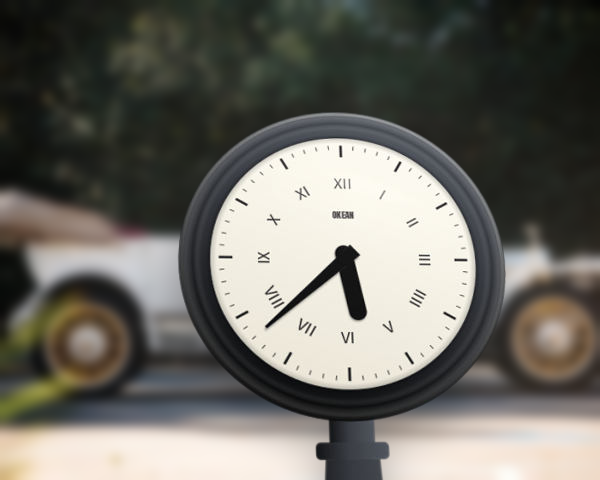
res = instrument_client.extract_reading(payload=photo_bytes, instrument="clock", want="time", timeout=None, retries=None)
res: 5:38
